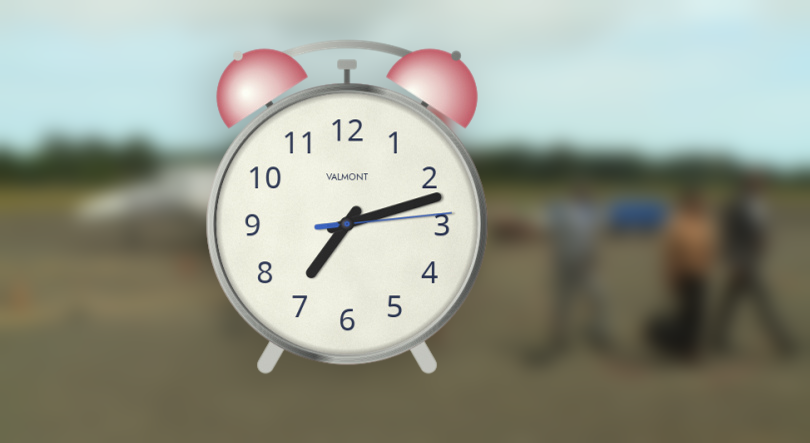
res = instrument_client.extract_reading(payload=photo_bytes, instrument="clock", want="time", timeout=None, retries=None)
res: 7:12:14
